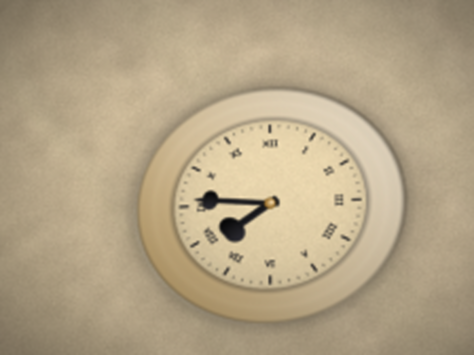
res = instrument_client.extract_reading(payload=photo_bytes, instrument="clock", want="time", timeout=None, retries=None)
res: 7:46
